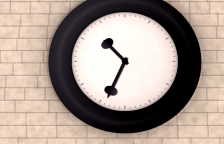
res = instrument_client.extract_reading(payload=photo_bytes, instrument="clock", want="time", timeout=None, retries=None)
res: 10:34
